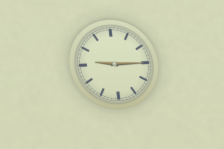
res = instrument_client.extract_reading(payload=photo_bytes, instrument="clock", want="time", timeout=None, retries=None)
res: 9:15
